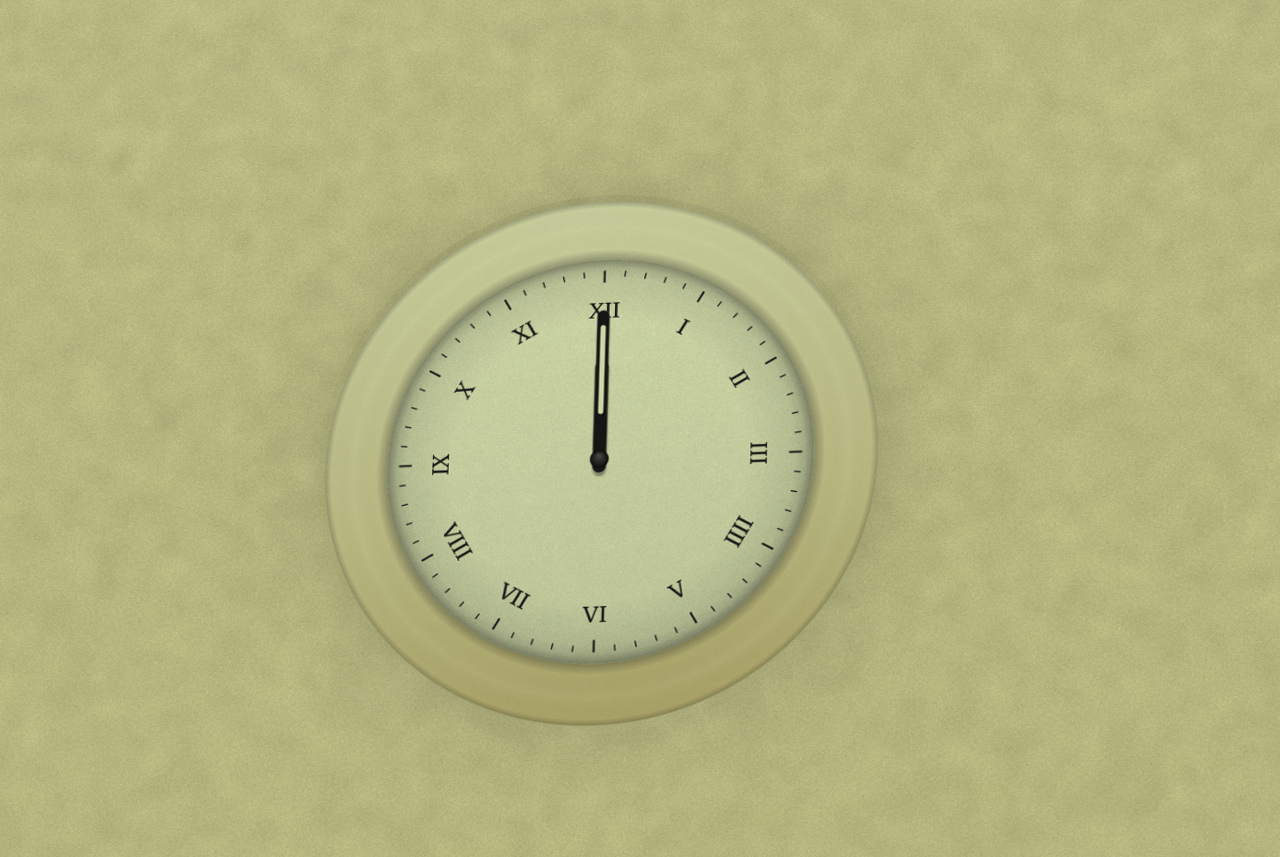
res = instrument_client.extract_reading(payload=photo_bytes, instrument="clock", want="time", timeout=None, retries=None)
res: 12:00
